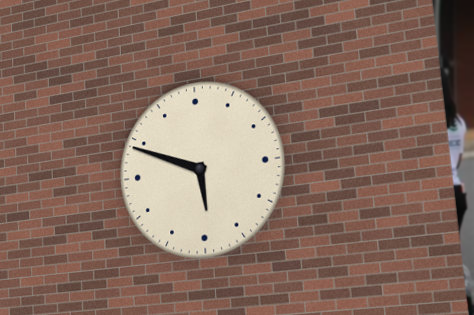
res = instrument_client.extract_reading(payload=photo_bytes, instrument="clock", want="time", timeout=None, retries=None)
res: 5:49
